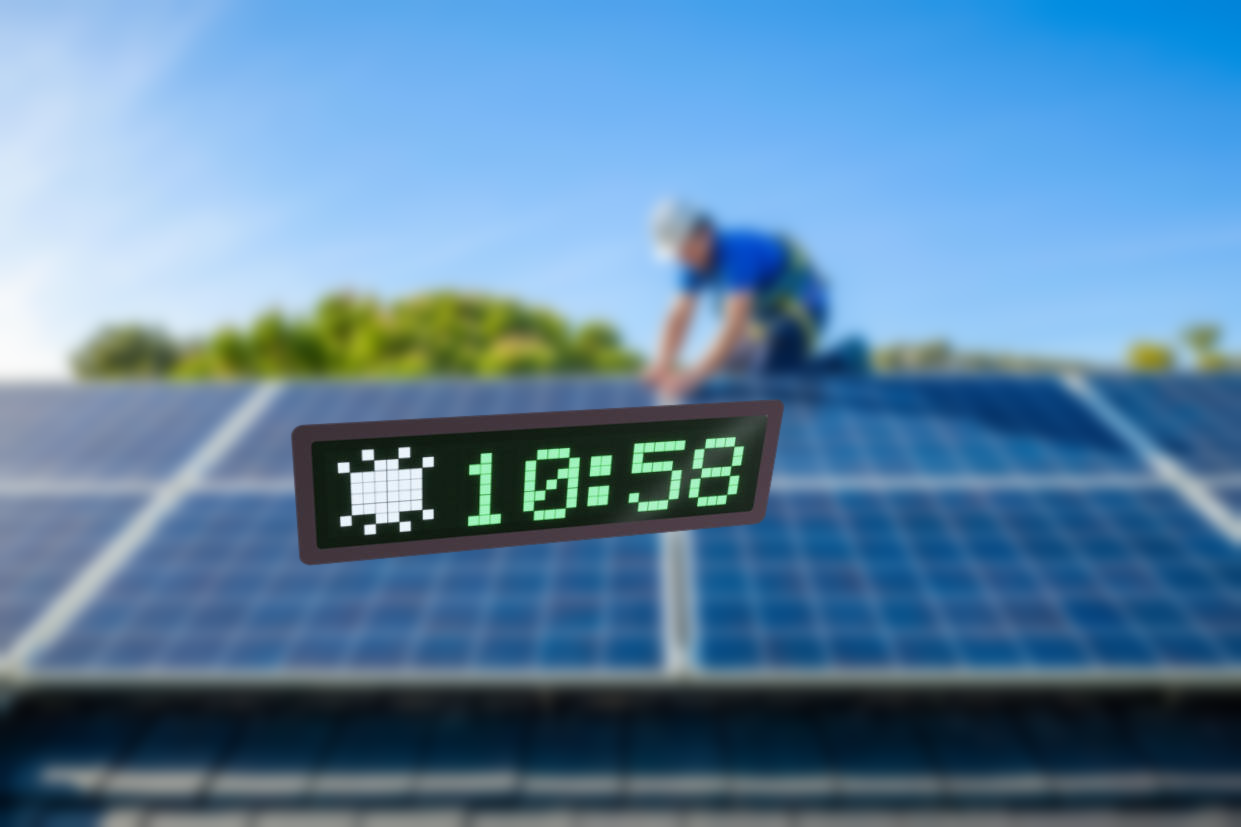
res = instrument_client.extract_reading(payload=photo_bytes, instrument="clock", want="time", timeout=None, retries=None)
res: 10:58
